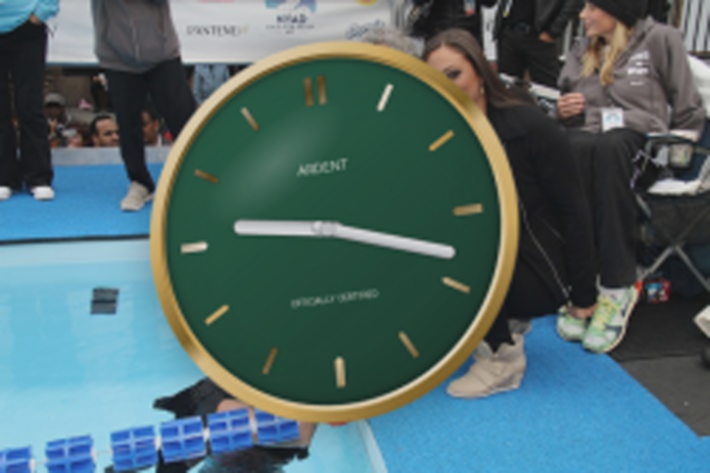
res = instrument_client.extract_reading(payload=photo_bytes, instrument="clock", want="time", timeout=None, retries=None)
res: 9:18
